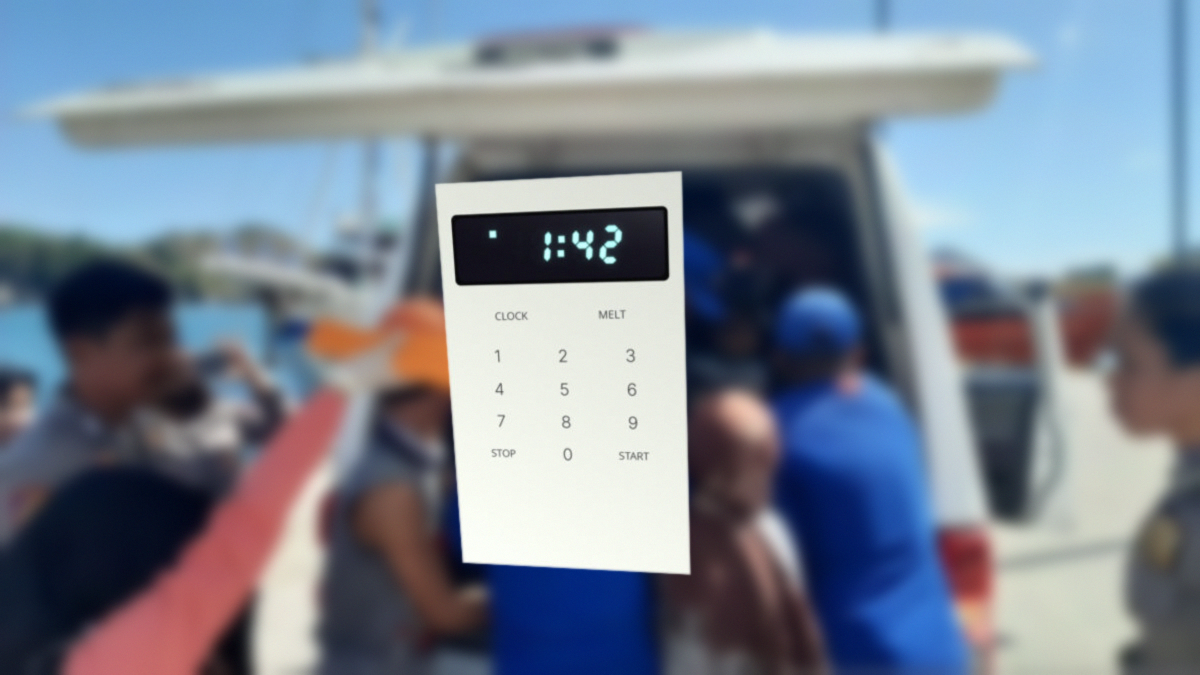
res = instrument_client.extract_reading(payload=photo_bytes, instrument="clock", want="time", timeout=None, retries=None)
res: 1:42
